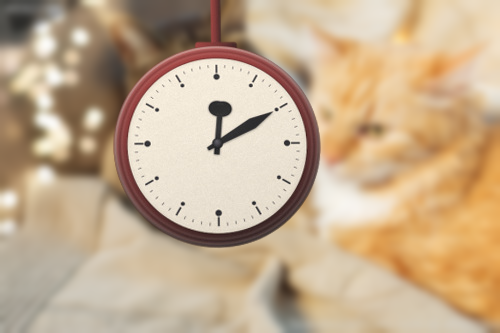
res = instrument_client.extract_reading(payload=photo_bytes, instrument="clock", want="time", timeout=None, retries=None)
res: 12:10
